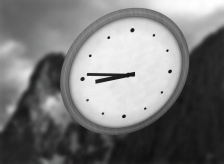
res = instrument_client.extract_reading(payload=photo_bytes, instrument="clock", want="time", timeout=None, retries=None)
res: 8:46
